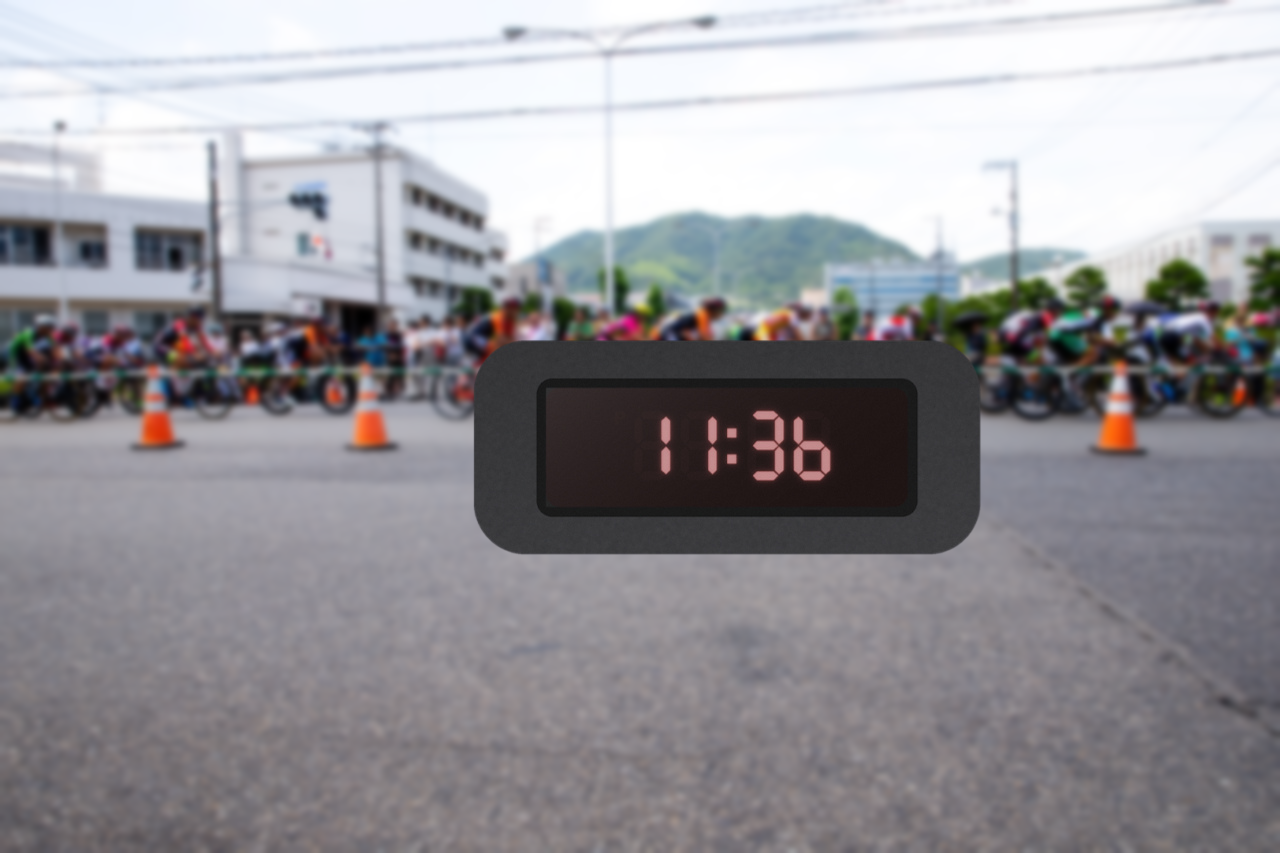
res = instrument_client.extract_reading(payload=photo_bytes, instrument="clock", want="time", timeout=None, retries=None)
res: 11:36
